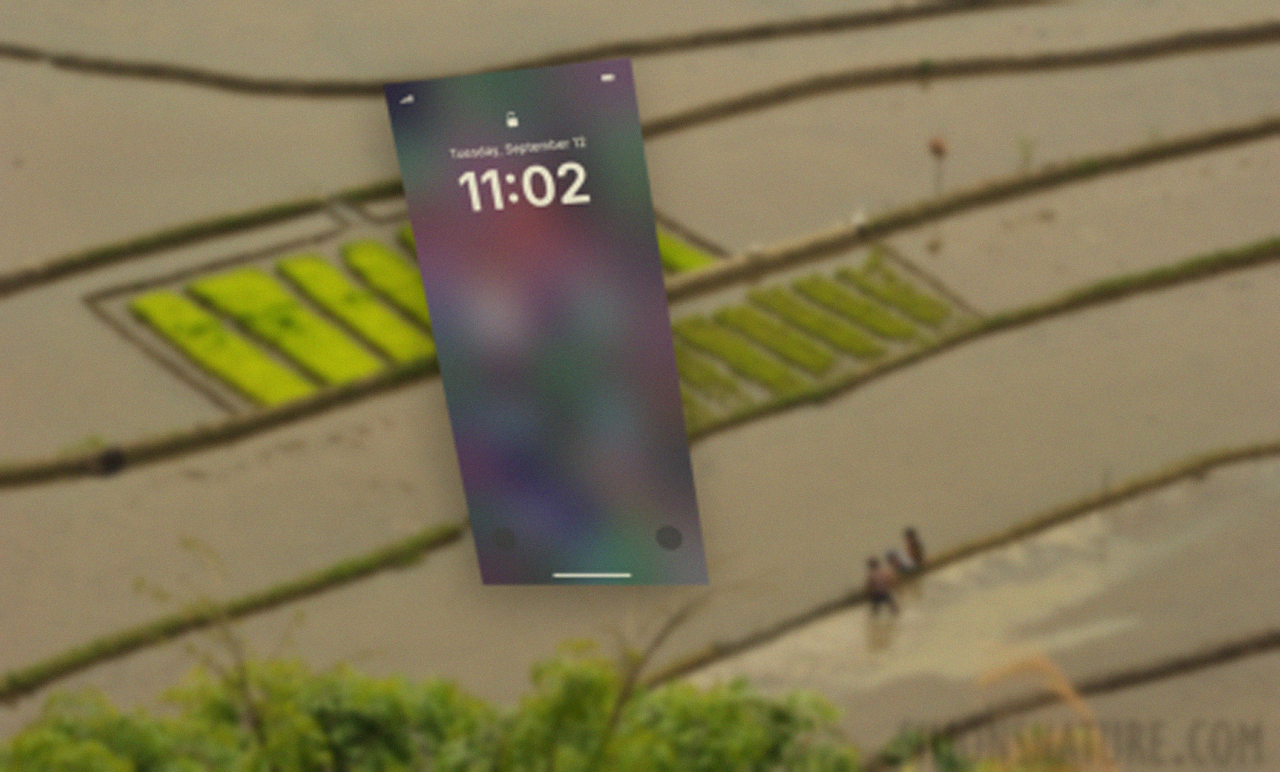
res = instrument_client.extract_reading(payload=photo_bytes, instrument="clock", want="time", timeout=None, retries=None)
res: 11:02
